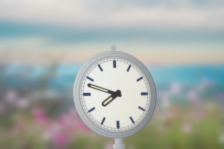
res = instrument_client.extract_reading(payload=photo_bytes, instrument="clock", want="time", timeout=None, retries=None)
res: 7:48
